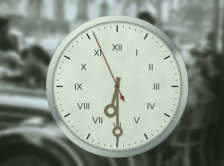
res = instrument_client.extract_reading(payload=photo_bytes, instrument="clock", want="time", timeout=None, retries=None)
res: 6:29:56
